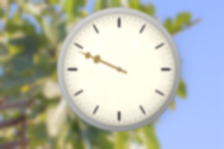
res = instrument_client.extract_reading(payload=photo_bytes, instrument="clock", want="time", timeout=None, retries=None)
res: 9:49
